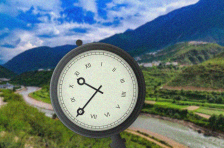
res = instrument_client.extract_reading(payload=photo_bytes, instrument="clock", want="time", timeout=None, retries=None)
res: 10:40
